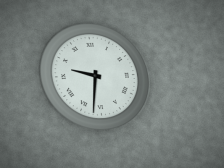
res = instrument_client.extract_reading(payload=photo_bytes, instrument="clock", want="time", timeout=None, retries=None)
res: 9:32
